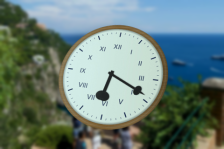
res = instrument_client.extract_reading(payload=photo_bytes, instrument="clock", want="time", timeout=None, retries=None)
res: 6:19
